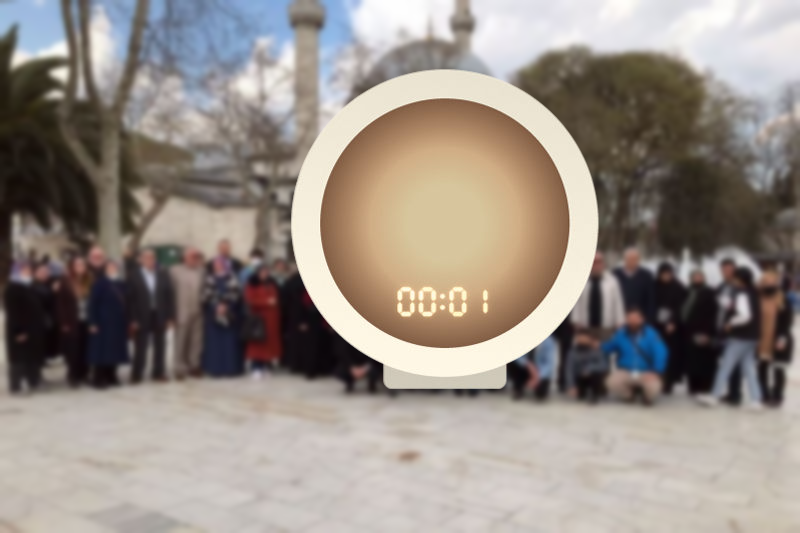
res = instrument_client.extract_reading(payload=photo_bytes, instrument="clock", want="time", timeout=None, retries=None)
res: 0:01
